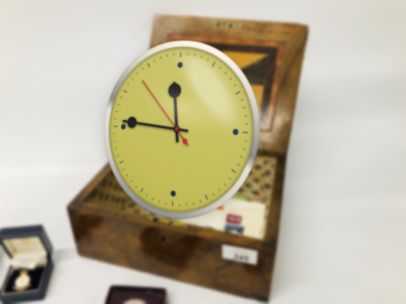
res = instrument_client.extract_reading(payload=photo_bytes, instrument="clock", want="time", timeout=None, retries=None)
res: 11:45:53
